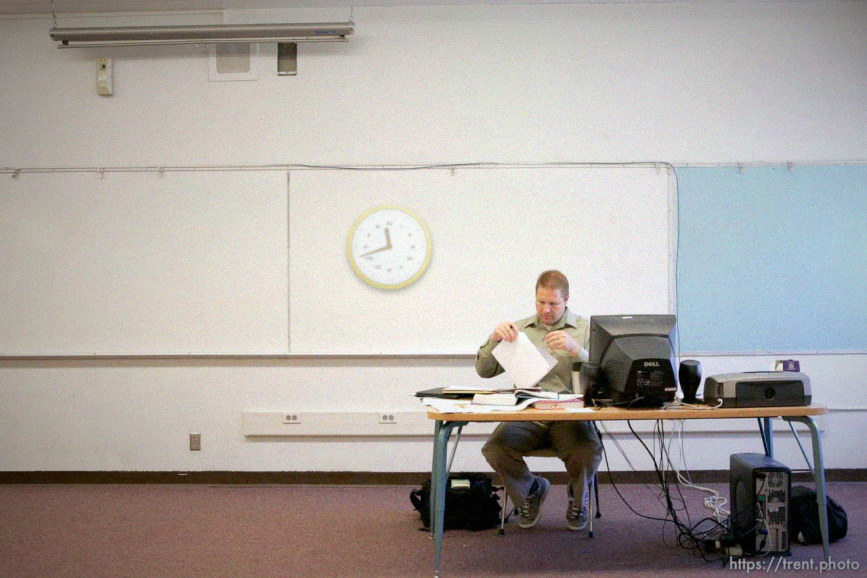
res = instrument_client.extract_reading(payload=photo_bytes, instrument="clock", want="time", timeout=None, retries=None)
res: 11:42
